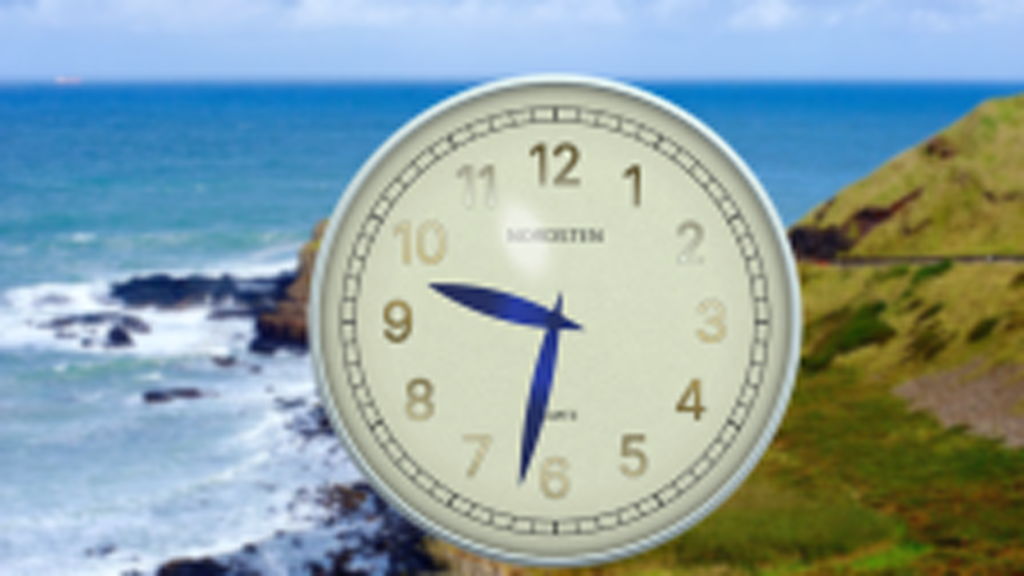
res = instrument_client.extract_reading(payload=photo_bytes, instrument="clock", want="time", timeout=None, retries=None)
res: 9:32
